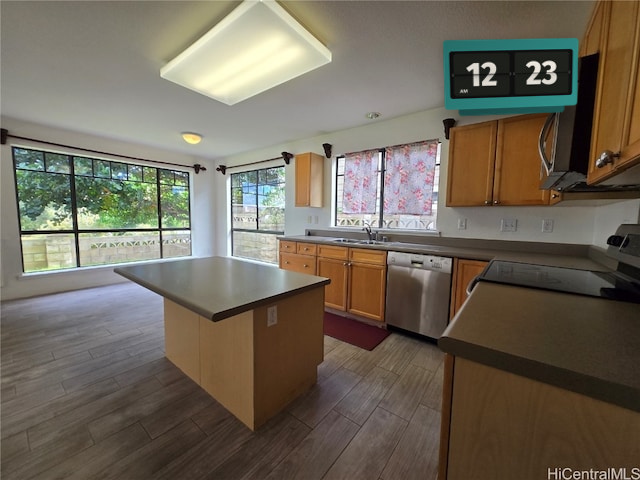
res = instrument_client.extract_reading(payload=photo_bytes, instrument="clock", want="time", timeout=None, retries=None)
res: 12:23
